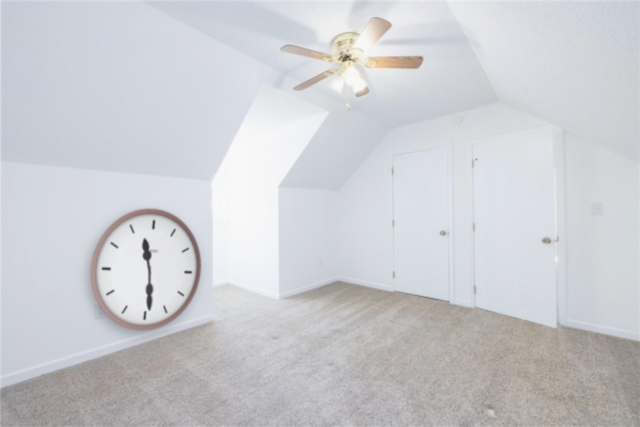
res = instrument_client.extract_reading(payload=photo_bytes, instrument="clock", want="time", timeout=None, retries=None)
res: 11:29
